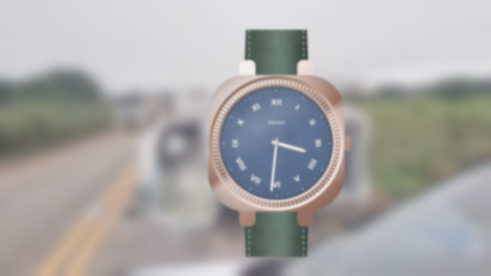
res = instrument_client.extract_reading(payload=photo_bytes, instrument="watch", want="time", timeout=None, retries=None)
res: 3:31
